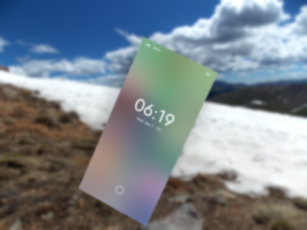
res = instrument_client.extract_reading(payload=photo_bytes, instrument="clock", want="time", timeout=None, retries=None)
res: 6:19
